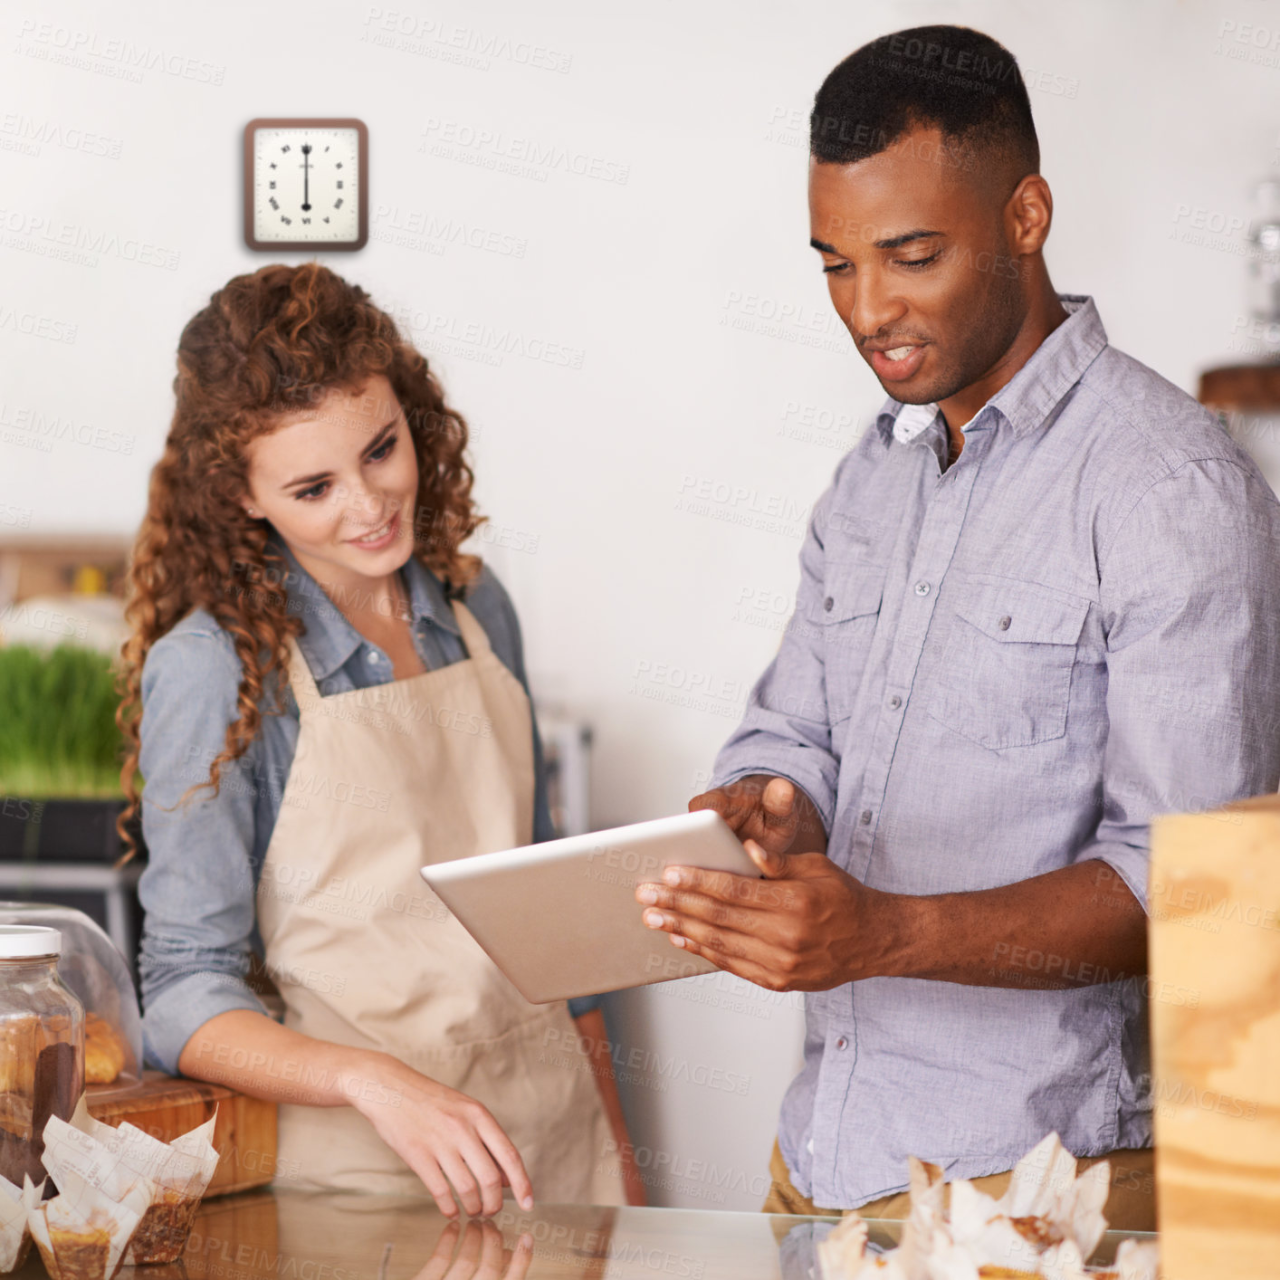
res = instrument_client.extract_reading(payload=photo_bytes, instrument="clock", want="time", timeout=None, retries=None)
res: 6:00
